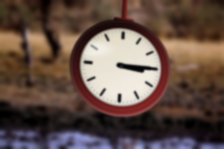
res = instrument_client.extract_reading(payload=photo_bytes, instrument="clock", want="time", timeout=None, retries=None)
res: 3:15
